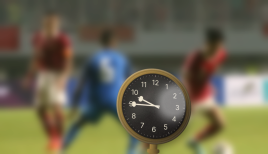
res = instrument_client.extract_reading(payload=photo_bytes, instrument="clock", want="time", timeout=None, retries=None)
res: 9:45
